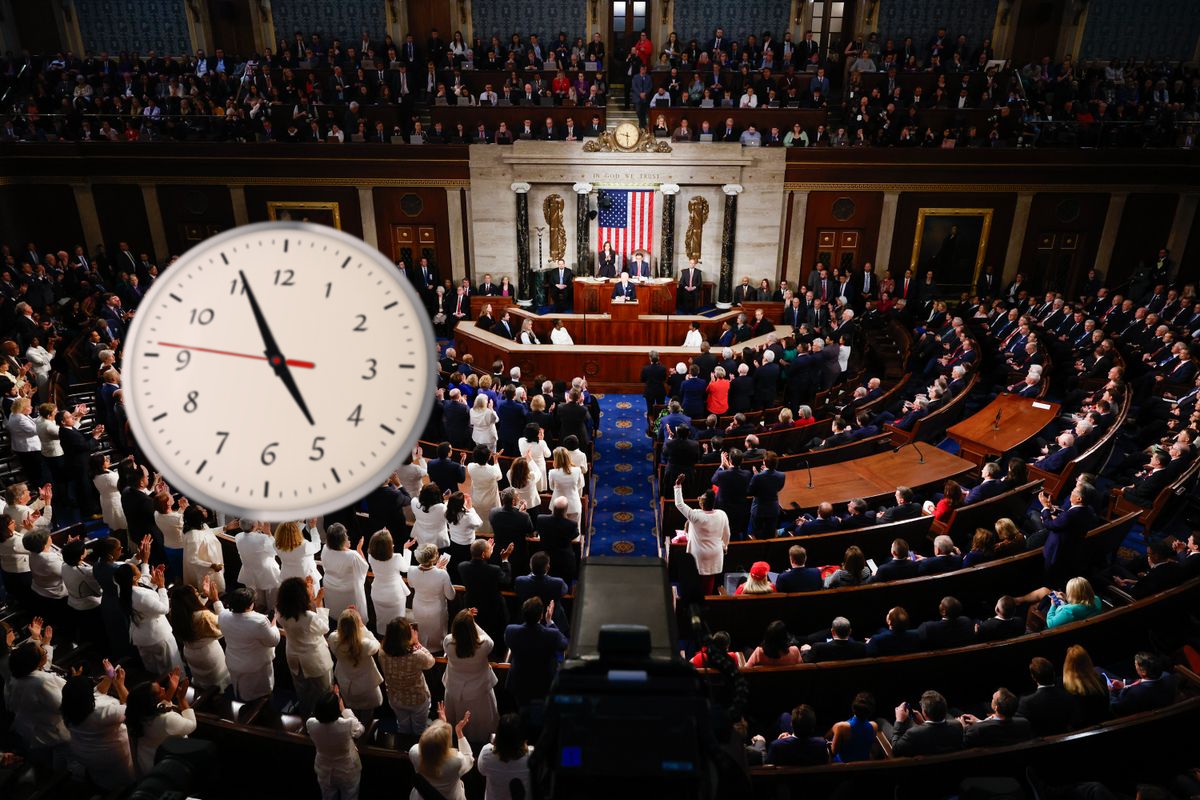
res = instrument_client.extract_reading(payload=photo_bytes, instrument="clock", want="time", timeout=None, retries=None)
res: 4:55:46
